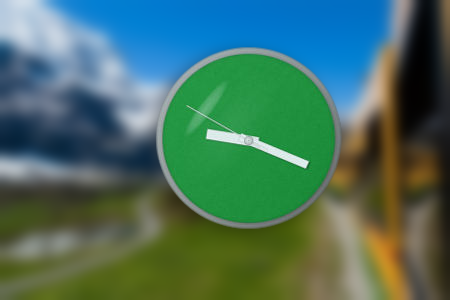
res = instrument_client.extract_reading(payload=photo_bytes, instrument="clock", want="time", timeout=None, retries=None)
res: 9:18:50
